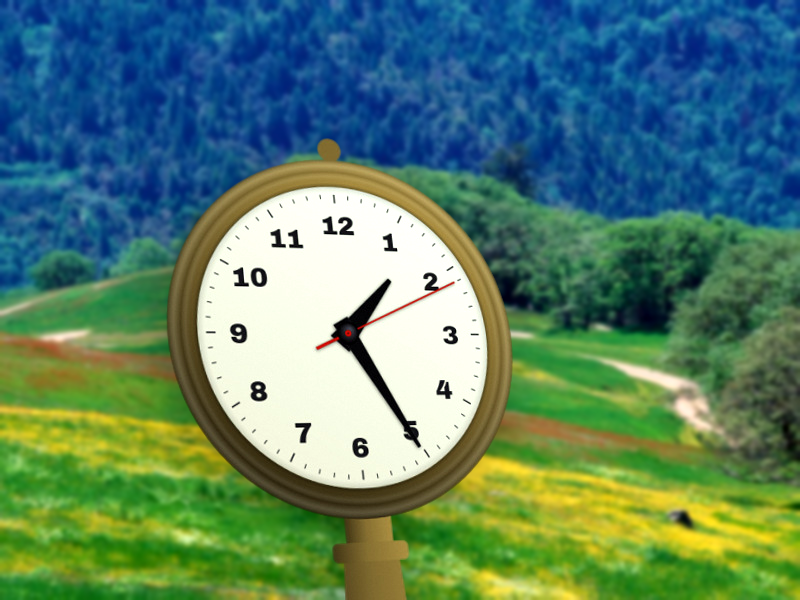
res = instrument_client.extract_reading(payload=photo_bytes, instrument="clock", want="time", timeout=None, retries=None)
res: 1:25:11
